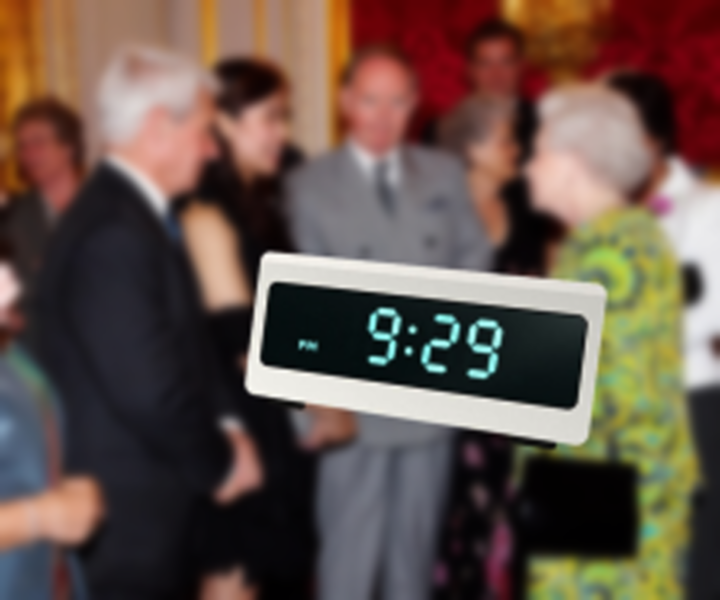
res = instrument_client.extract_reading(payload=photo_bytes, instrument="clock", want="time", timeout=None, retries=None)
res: 9:29
